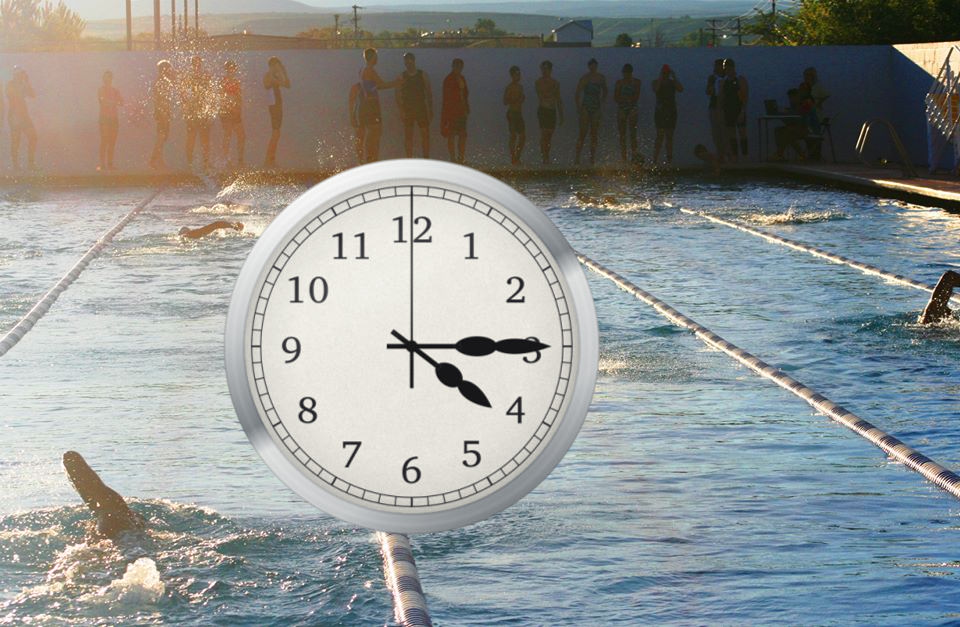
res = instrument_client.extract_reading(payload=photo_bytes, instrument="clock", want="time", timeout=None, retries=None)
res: 4:15:00
